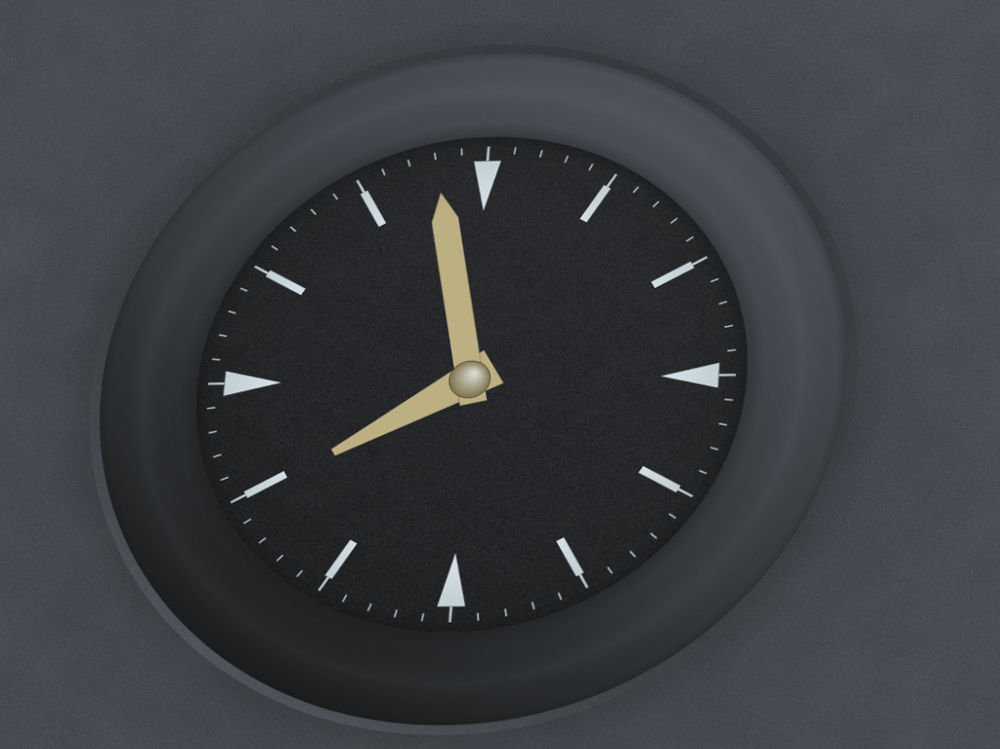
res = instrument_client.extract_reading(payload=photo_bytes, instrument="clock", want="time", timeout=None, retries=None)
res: 7:58
